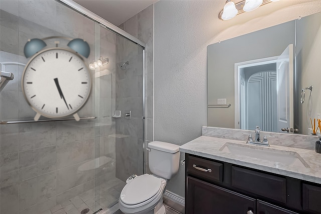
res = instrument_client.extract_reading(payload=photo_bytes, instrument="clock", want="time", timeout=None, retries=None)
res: 5:26
